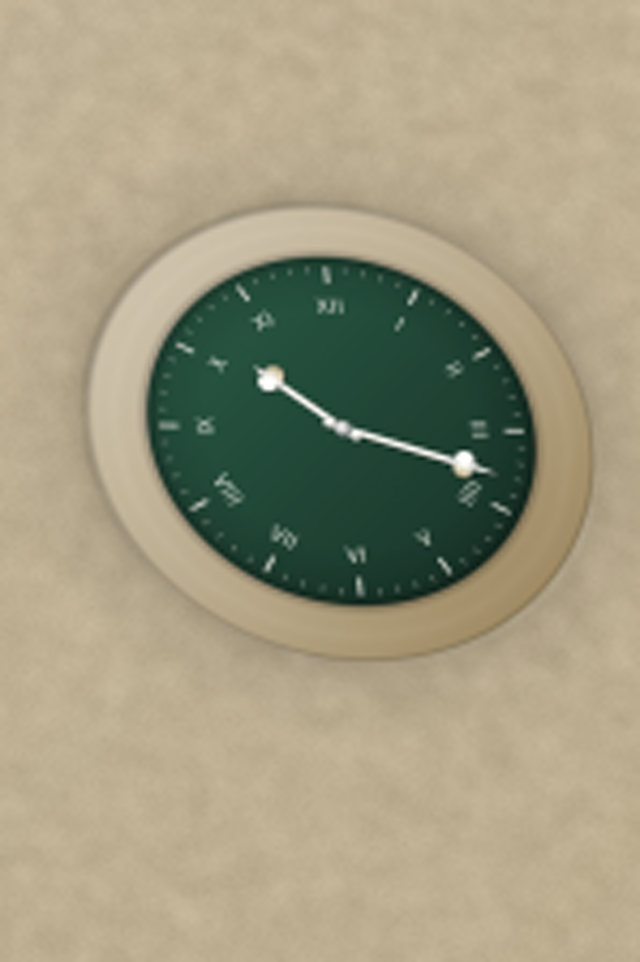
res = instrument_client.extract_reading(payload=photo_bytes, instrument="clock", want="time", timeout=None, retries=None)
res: 10:18
